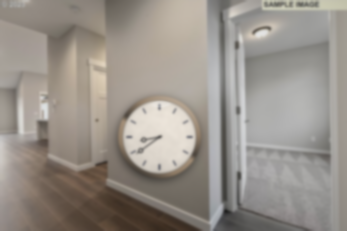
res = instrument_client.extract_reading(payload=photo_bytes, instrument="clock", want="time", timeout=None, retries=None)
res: 8:39
